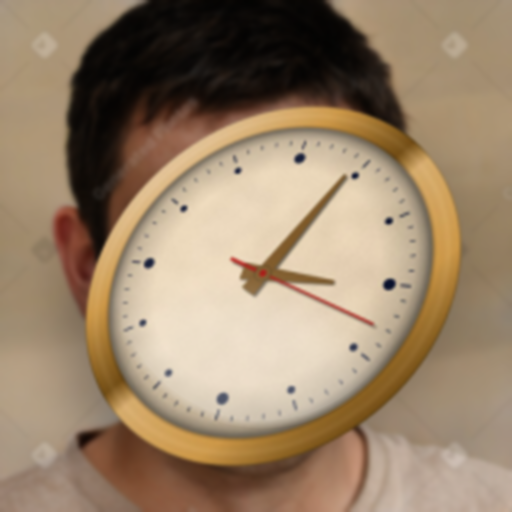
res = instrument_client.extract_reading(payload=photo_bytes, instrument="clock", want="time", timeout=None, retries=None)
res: 3:04:18
